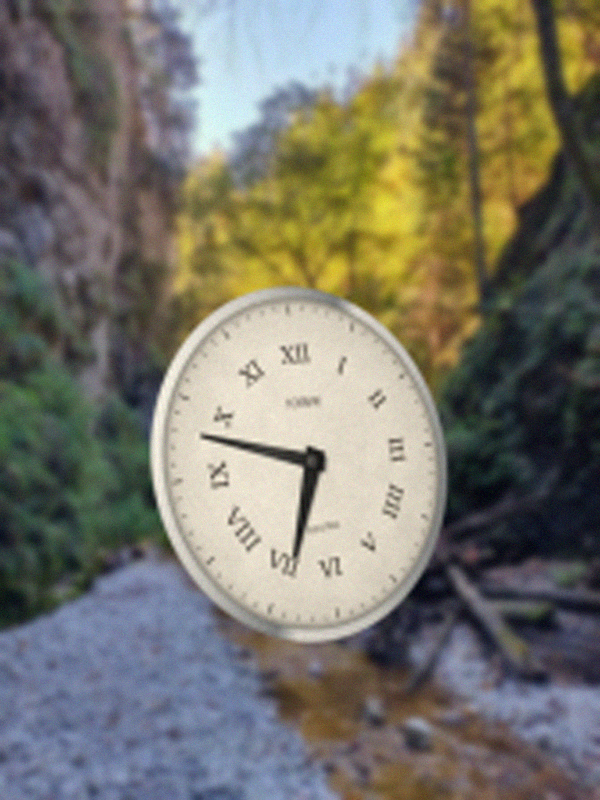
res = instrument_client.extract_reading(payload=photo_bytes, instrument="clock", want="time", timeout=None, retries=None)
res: 6:48
